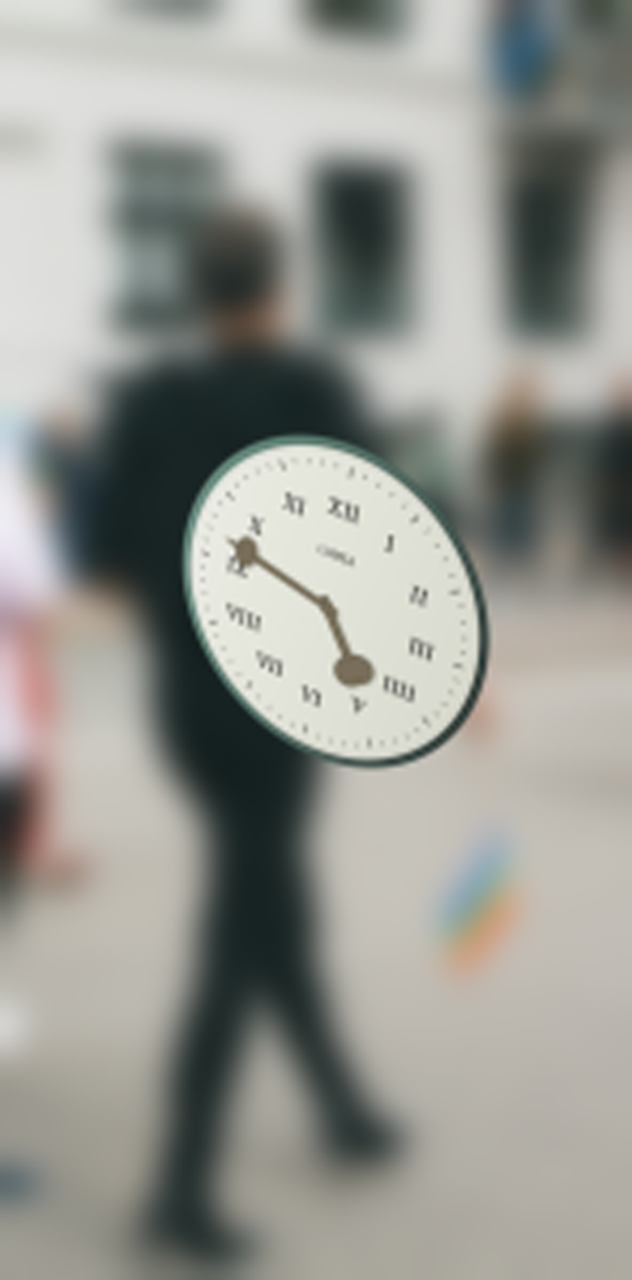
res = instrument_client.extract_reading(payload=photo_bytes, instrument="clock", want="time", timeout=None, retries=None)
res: 4:47
